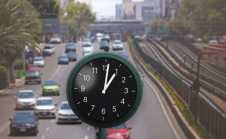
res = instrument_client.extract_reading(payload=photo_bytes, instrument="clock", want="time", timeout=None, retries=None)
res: 1:01
